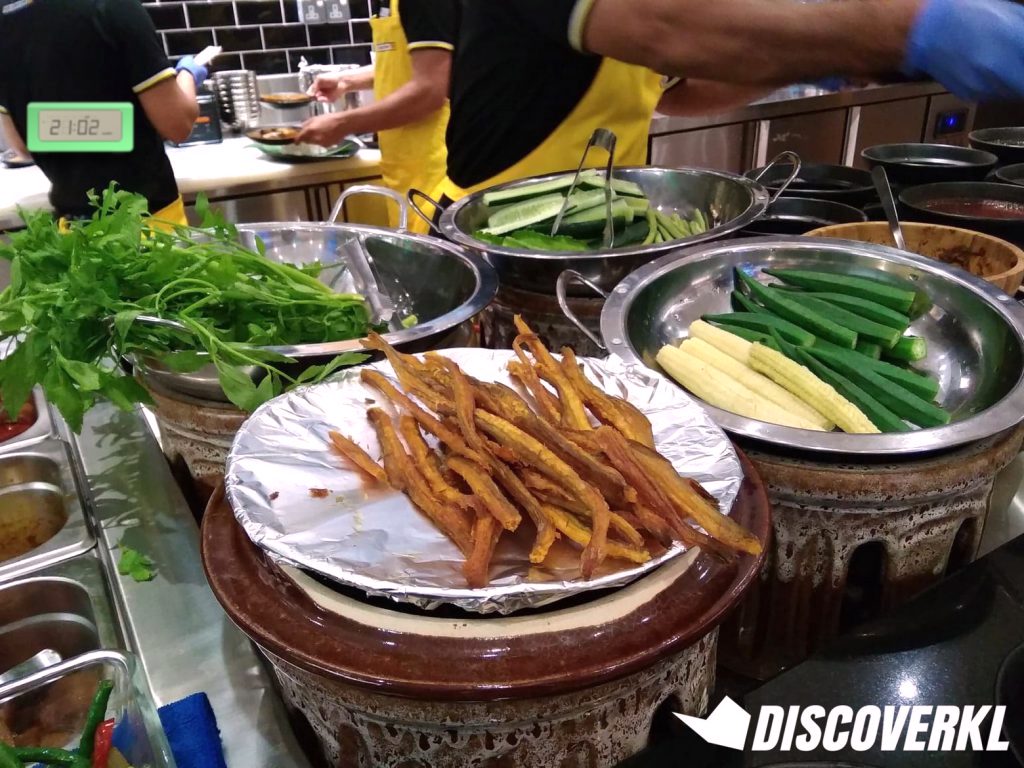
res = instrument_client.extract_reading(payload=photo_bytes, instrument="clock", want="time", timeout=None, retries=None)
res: 21:02
